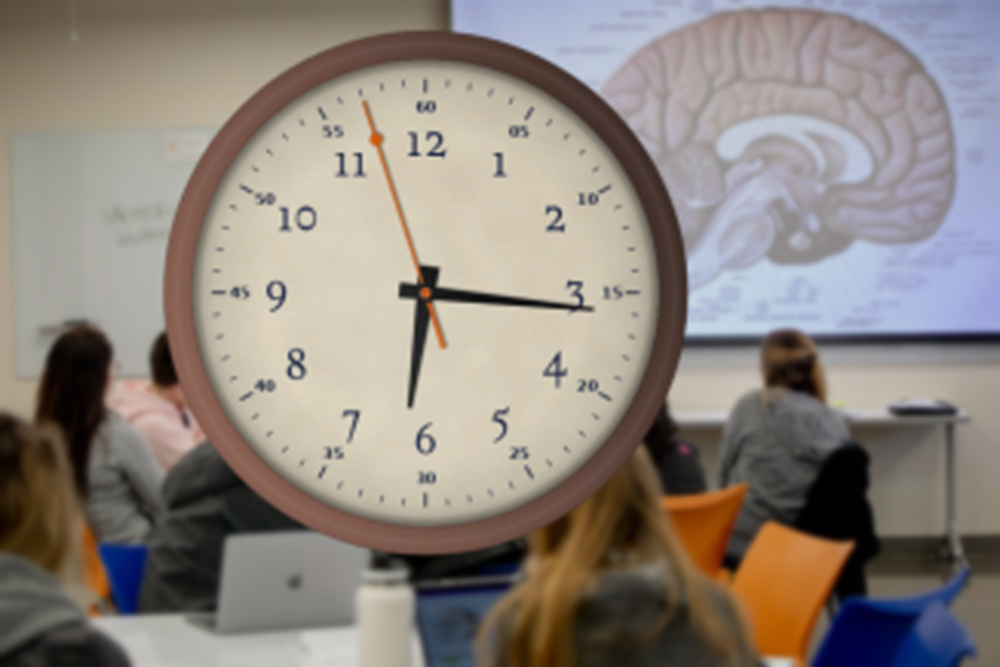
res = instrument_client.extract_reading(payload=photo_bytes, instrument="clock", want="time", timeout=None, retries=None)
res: 6:15:57
